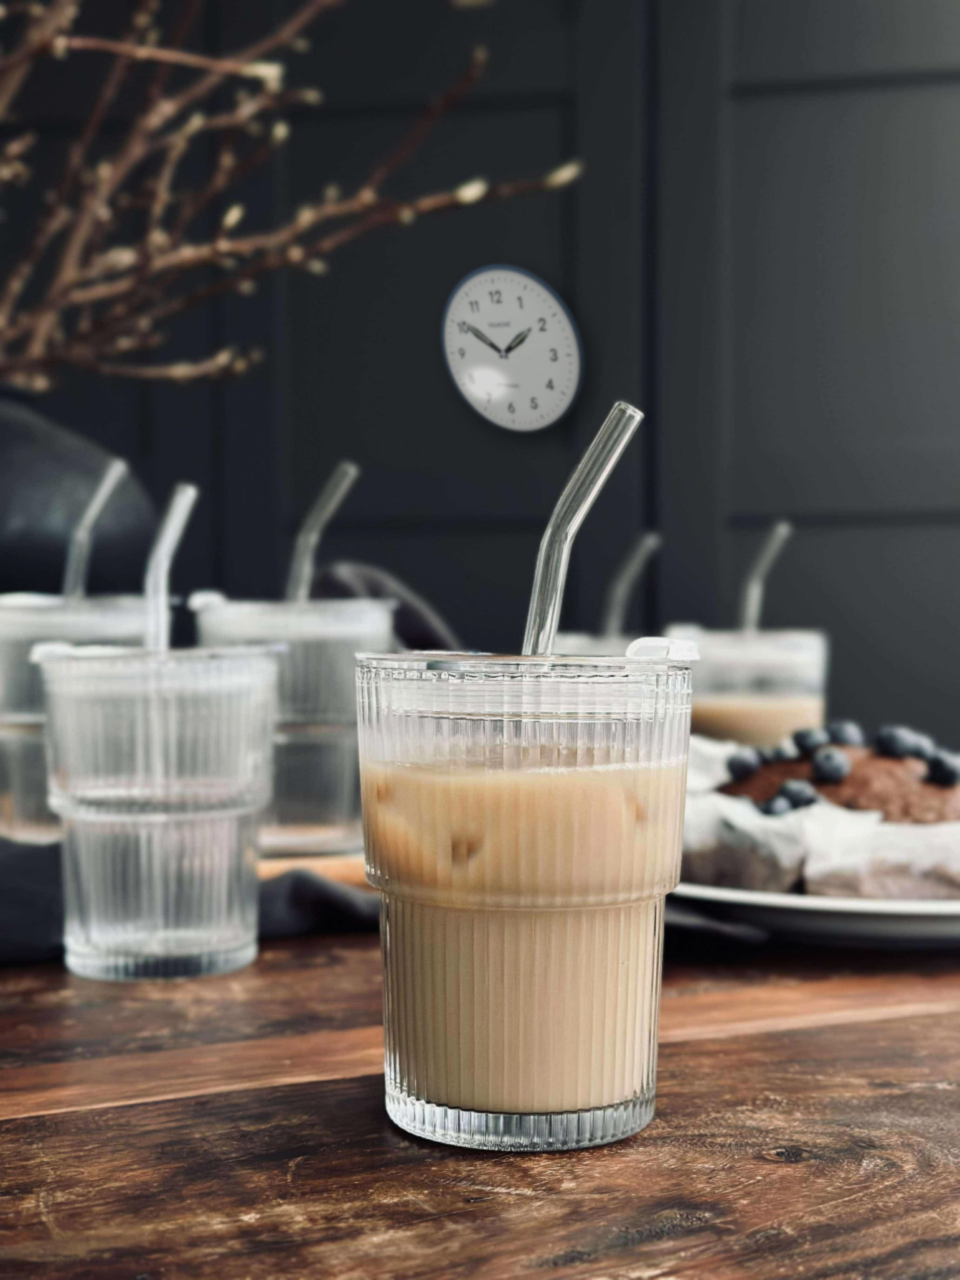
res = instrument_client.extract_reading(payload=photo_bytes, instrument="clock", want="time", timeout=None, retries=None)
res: 1:51
